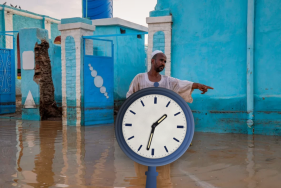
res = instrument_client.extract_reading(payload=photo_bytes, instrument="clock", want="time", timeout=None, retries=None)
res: 1:32
